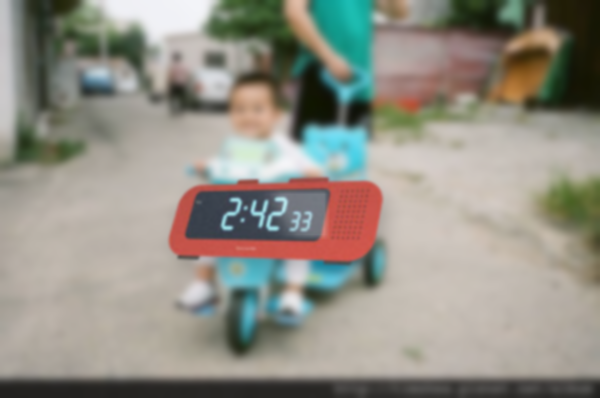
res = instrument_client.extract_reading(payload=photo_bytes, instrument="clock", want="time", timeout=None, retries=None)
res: 2:42:33
